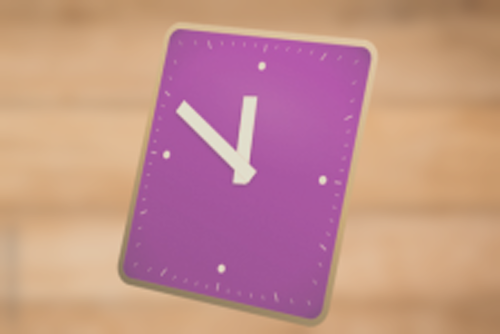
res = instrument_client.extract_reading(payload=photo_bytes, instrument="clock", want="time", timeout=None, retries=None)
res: 11:50
